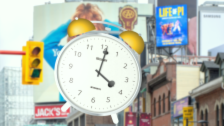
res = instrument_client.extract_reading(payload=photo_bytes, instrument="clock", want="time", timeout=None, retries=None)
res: 4:01
